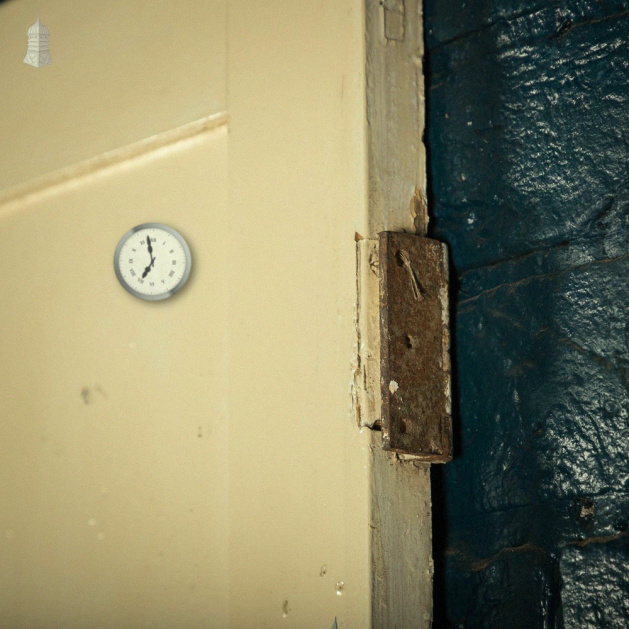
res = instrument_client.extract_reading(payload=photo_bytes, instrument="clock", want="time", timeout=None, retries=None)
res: 6:58
